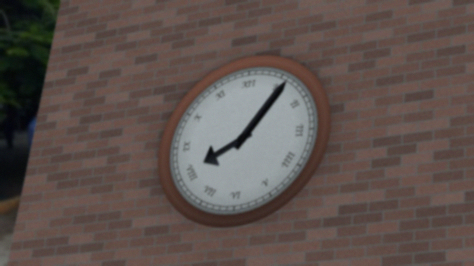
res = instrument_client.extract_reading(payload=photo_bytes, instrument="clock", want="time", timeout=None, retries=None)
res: 8:06
